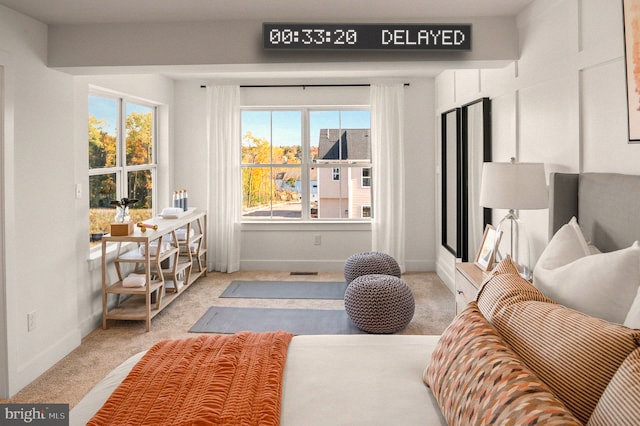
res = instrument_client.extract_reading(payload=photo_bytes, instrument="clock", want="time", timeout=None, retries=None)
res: 0:33:20
